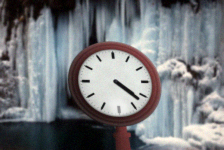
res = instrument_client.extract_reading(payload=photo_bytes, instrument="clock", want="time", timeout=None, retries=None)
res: 4:22
